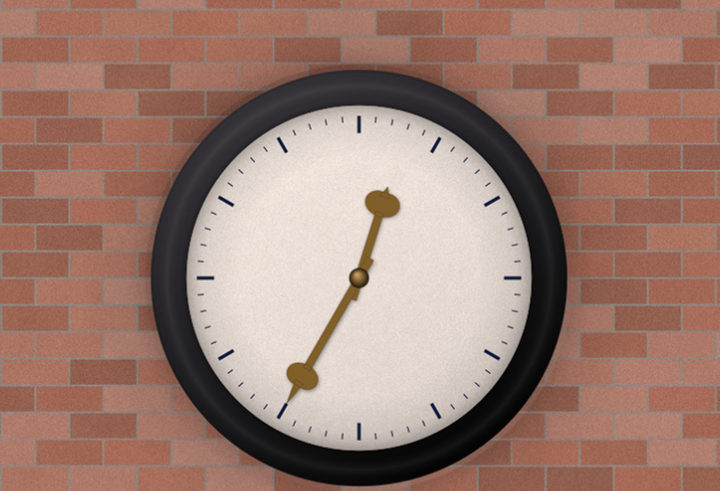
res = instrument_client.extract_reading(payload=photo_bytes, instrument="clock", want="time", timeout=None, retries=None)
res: 12:35
